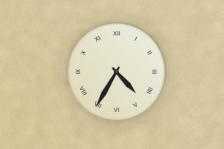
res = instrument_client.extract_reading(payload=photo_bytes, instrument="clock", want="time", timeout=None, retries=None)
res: 4:35
